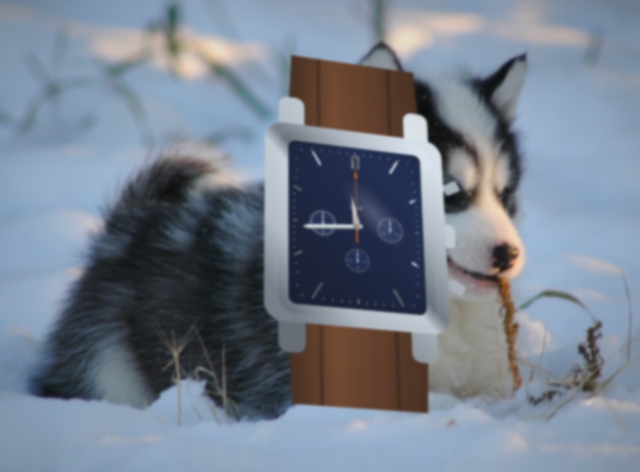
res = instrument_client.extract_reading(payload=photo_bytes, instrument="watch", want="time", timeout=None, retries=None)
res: 11:44
